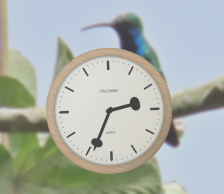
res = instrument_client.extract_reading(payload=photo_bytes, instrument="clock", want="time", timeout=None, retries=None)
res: 2:34
